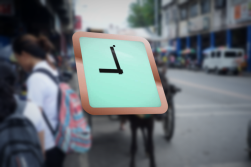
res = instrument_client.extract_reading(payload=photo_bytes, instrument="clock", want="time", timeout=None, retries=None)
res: 8:59
